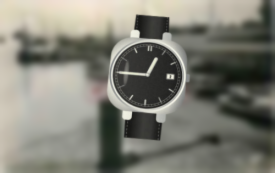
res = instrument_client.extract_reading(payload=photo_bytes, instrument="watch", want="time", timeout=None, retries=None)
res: 12:45
